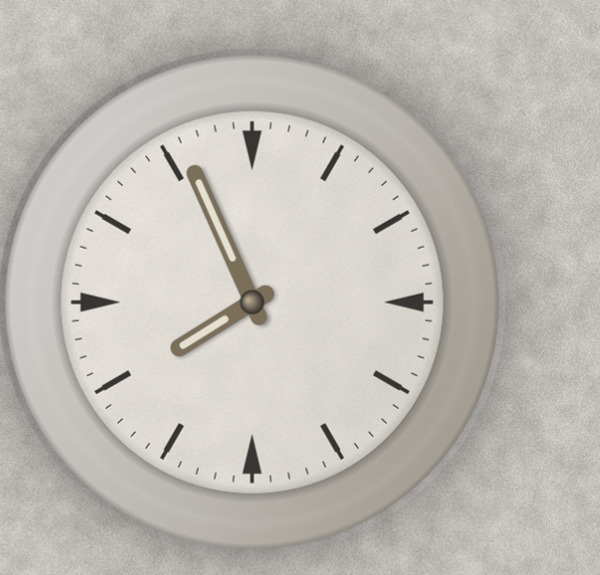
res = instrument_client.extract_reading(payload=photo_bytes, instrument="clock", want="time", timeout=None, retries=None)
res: 7:56
